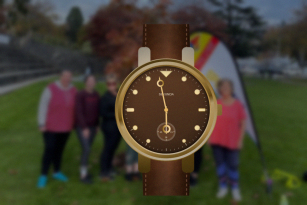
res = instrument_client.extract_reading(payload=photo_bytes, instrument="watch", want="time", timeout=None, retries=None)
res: 5:58
